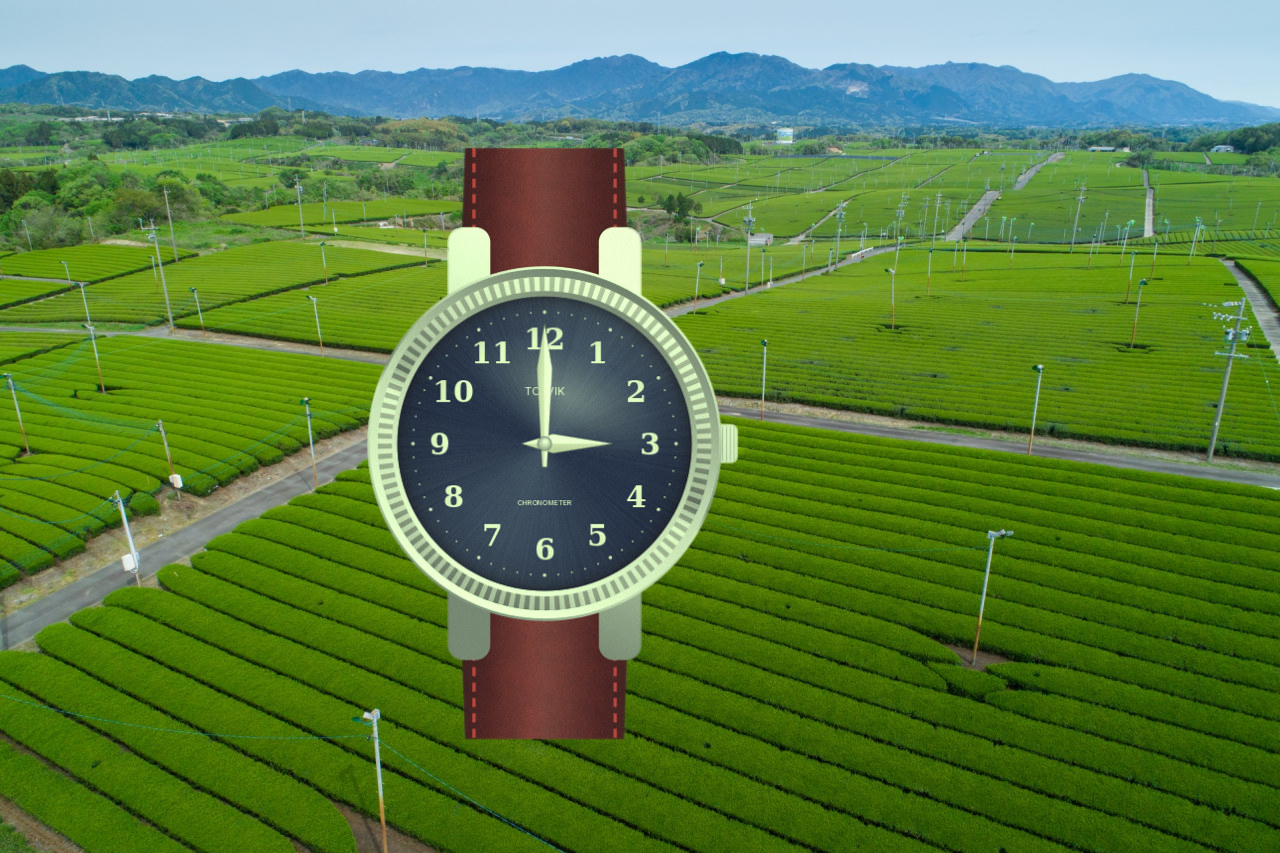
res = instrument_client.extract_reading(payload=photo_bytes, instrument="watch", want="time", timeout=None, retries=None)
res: 3:00
